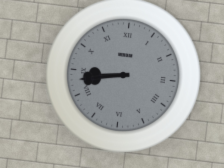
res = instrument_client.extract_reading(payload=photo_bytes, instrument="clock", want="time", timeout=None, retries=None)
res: 8:43
